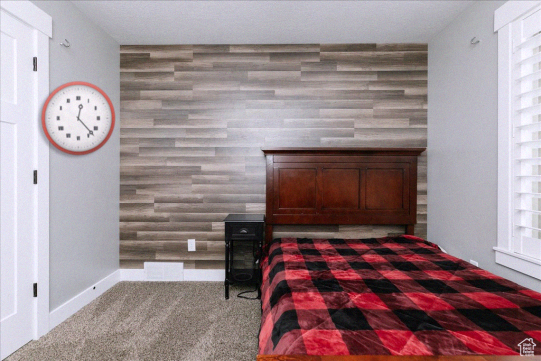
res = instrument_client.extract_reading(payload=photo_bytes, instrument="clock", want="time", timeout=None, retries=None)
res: 12:23
